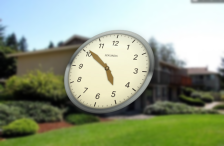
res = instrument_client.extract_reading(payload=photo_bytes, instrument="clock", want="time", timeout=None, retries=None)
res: 4:51
